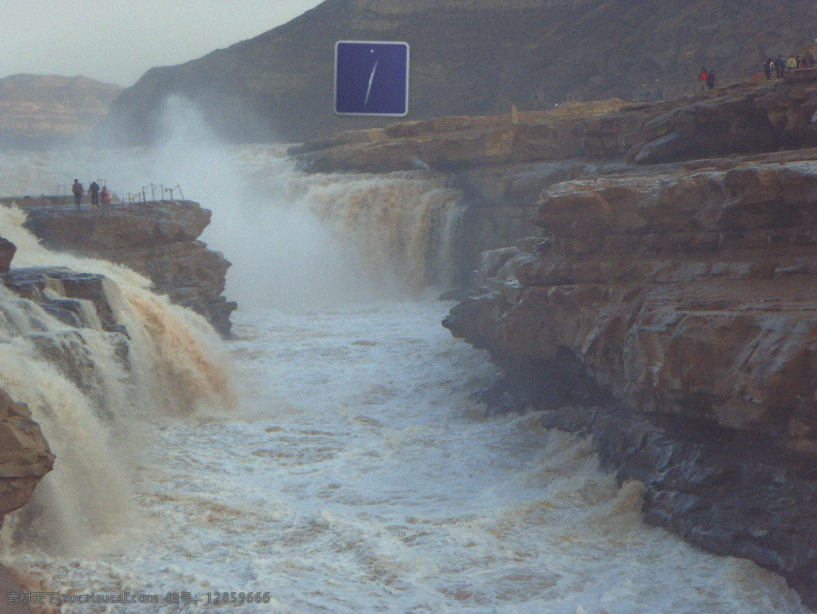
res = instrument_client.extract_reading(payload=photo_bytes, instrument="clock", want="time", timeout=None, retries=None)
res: 12:32
